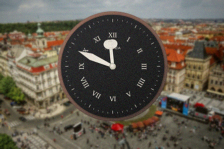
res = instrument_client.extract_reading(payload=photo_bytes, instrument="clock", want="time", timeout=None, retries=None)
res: 11:49
